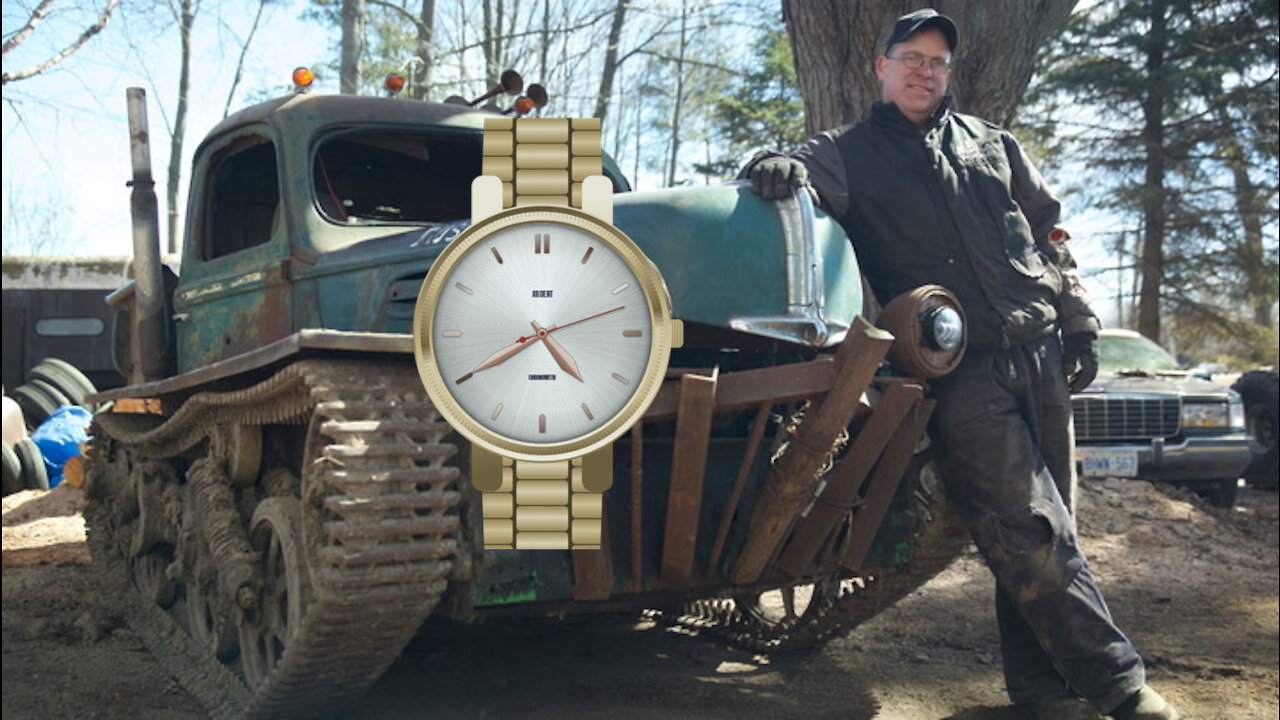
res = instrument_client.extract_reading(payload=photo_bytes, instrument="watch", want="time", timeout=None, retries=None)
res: 4:40:12
